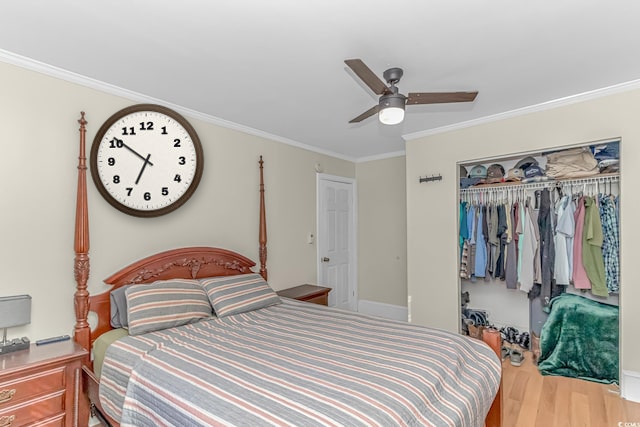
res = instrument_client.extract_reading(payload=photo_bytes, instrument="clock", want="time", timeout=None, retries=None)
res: 6:51
